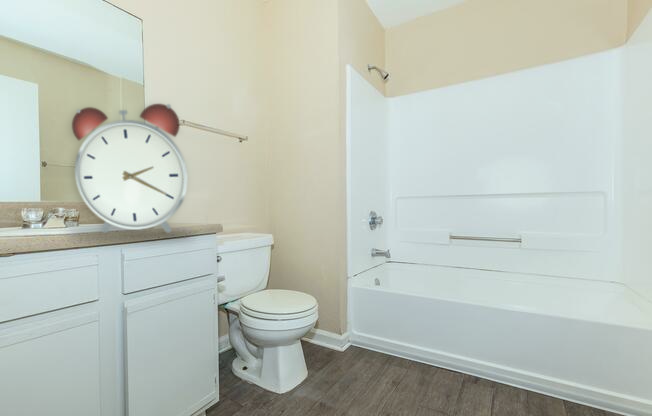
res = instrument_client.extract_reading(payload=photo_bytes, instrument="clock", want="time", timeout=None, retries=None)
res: 2:20
